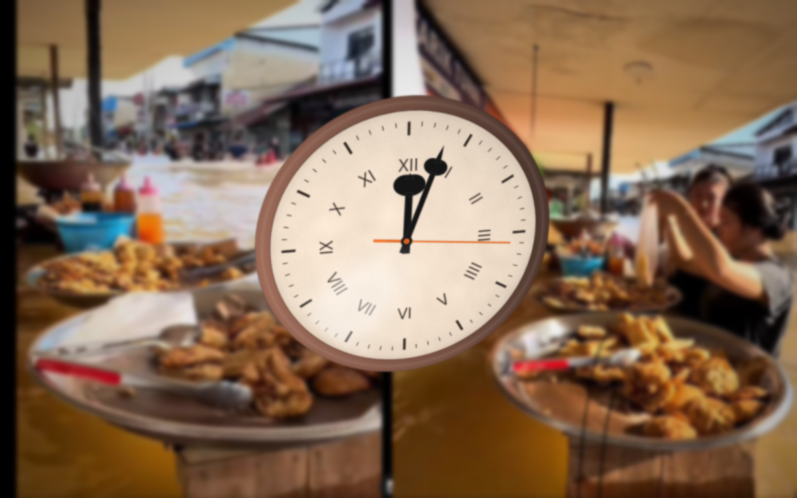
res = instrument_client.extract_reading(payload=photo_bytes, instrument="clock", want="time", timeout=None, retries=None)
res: 12:03:16
